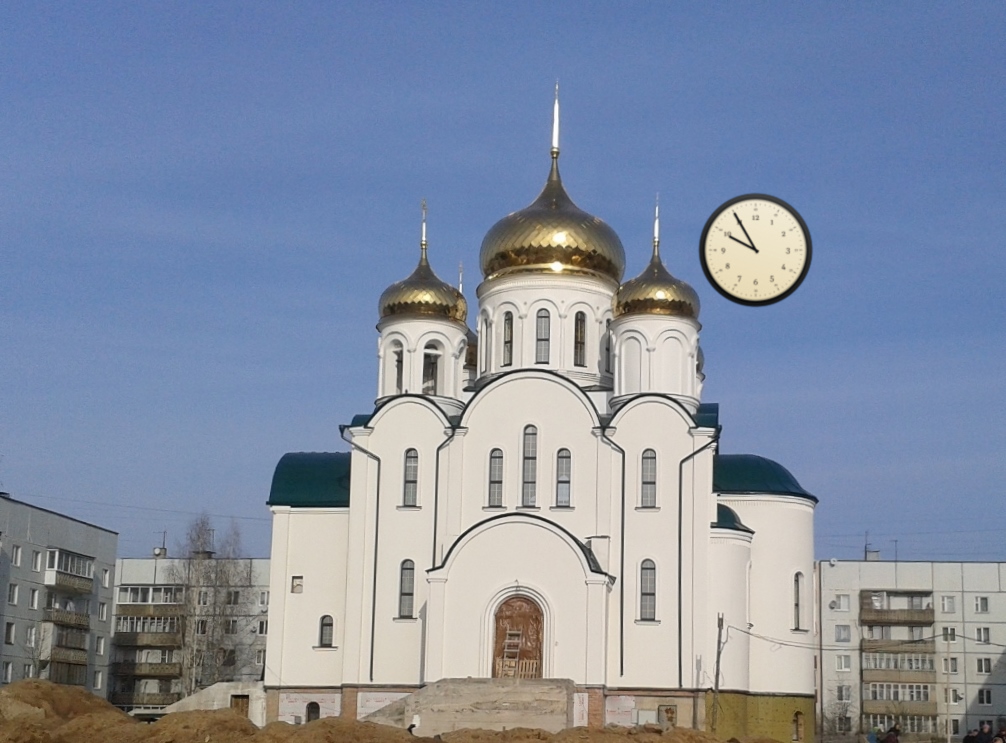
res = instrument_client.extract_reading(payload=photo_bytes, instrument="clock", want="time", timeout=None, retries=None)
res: 9:55
